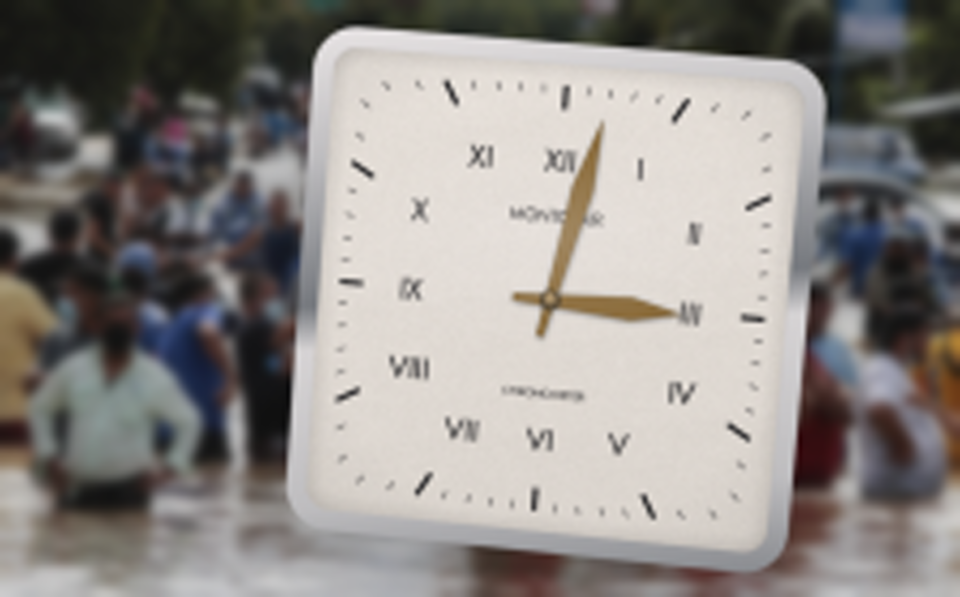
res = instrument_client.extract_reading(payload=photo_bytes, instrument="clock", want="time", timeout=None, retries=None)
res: 3:02
